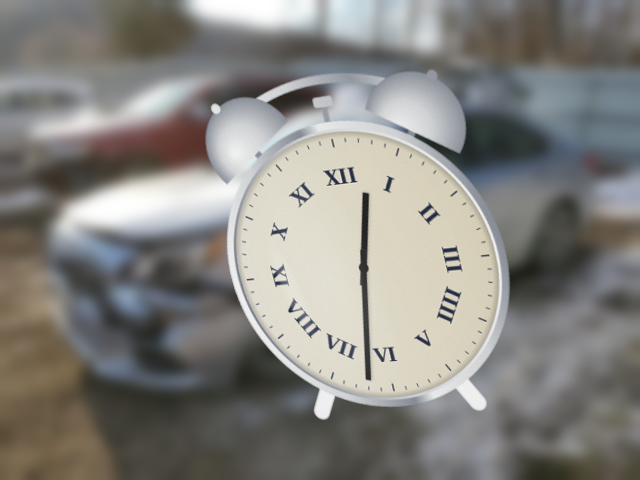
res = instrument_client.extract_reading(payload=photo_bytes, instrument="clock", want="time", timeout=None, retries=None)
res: 12:32
